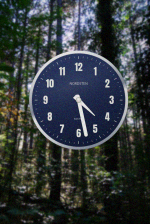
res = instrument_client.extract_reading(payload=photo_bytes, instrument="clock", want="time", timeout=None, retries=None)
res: 4:28
